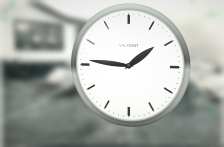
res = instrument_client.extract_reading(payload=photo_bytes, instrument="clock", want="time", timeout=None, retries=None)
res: 1:46
